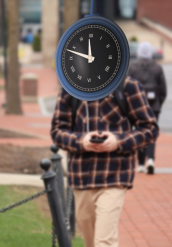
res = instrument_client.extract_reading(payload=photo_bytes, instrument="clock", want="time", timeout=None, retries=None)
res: 11:48
